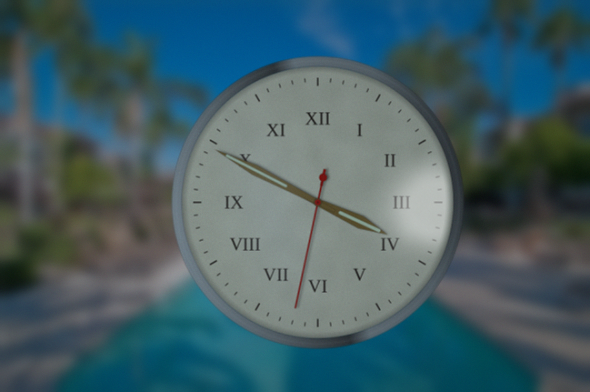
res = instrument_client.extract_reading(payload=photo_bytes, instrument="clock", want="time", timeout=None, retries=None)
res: 3:49:32
